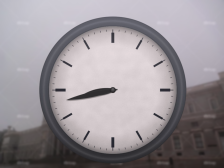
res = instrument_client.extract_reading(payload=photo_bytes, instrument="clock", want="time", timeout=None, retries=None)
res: 8:43
